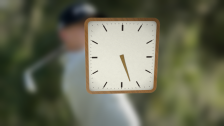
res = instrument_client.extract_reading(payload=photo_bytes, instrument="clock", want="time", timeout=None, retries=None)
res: 5:27
